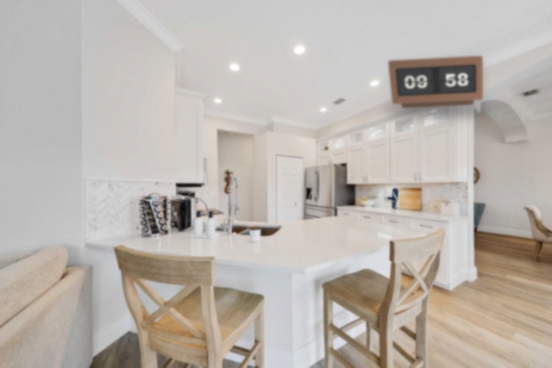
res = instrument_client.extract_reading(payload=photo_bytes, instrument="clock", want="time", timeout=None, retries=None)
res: 9:58
